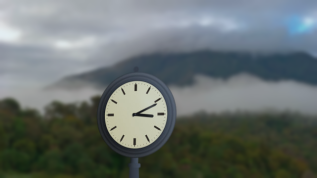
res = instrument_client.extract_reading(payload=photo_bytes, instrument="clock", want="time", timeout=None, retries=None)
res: 3:11
